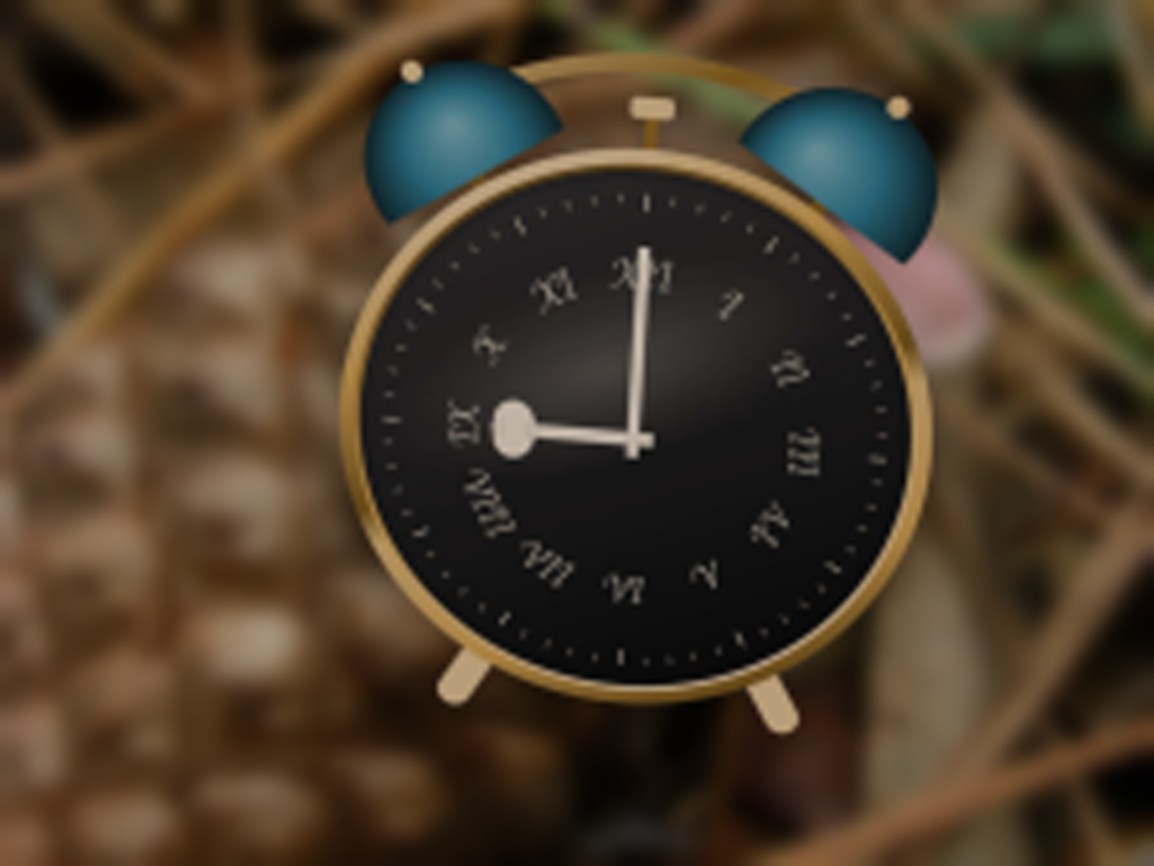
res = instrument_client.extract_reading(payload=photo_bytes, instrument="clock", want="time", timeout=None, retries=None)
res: 9:00
